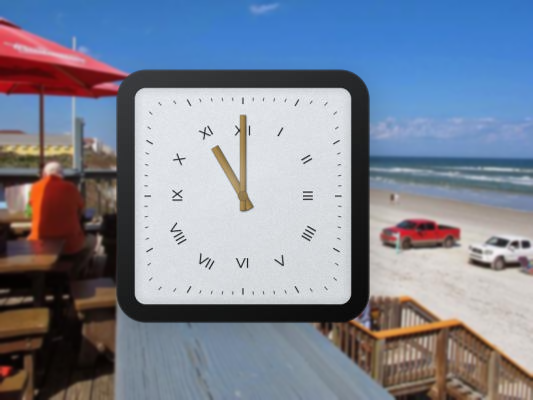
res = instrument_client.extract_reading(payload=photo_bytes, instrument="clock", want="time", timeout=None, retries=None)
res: 11:00
